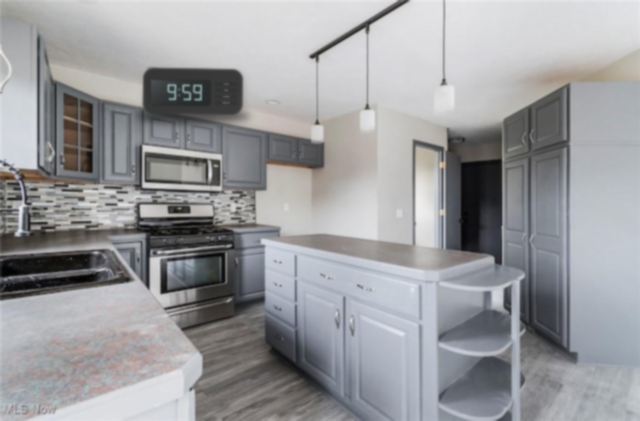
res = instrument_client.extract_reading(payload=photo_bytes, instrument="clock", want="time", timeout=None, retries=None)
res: 9:59
